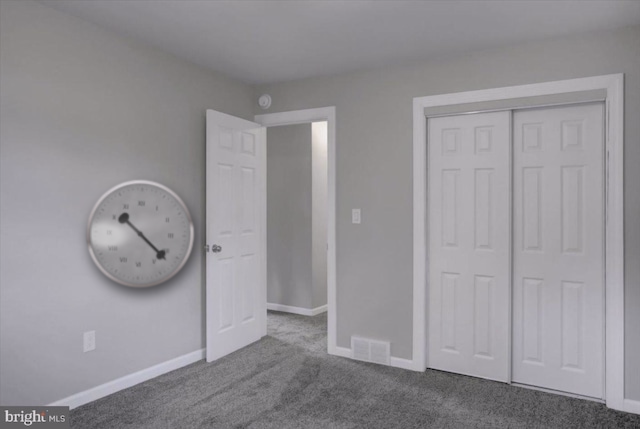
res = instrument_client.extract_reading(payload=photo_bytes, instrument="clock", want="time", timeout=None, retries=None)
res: 10:22
